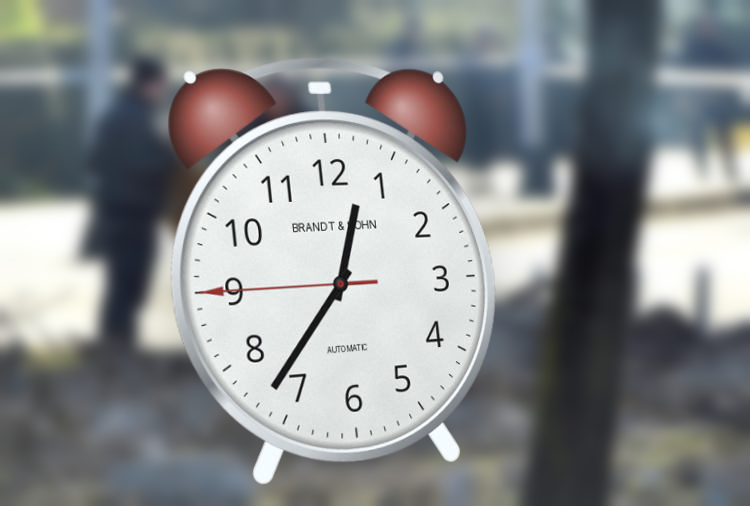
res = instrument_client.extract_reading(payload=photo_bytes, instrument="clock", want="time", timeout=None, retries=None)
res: 12:36:45
